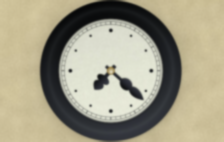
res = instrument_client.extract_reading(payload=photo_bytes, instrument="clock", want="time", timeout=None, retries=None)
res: 7:22
